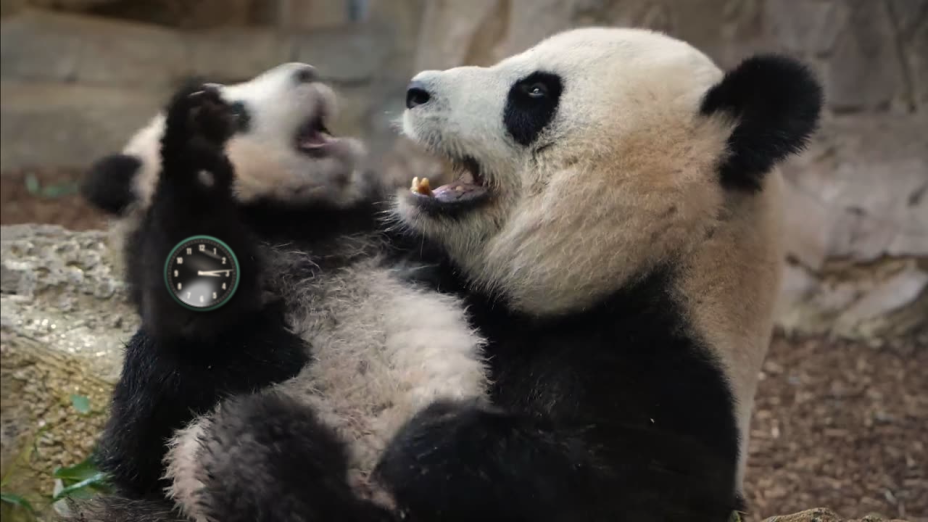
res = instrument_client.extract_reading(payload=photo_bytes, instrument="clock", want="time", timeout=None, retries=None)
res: 3:14
